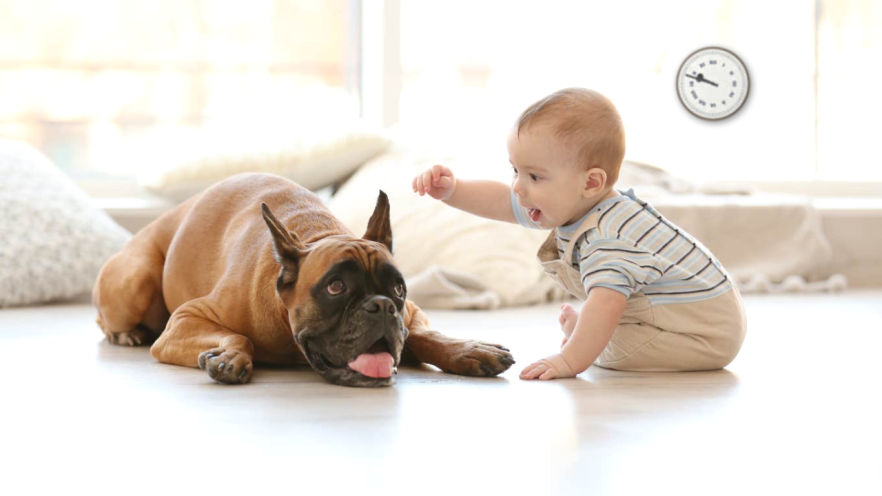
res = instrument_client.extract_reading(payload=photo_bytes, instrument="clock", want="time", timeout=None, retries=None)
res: 9:48
